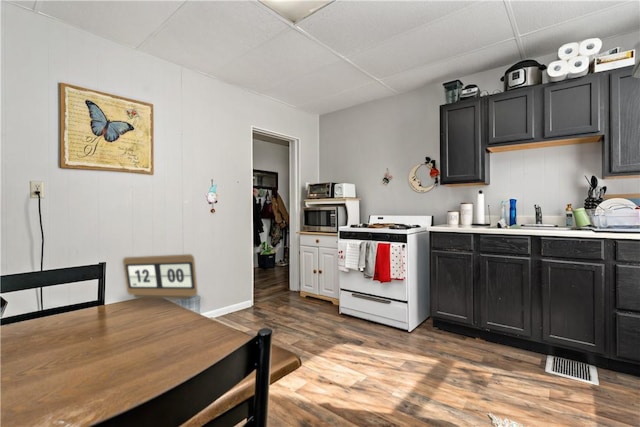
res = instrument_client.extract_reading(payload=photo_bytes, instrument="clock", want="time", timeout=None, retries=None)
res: 12:00
